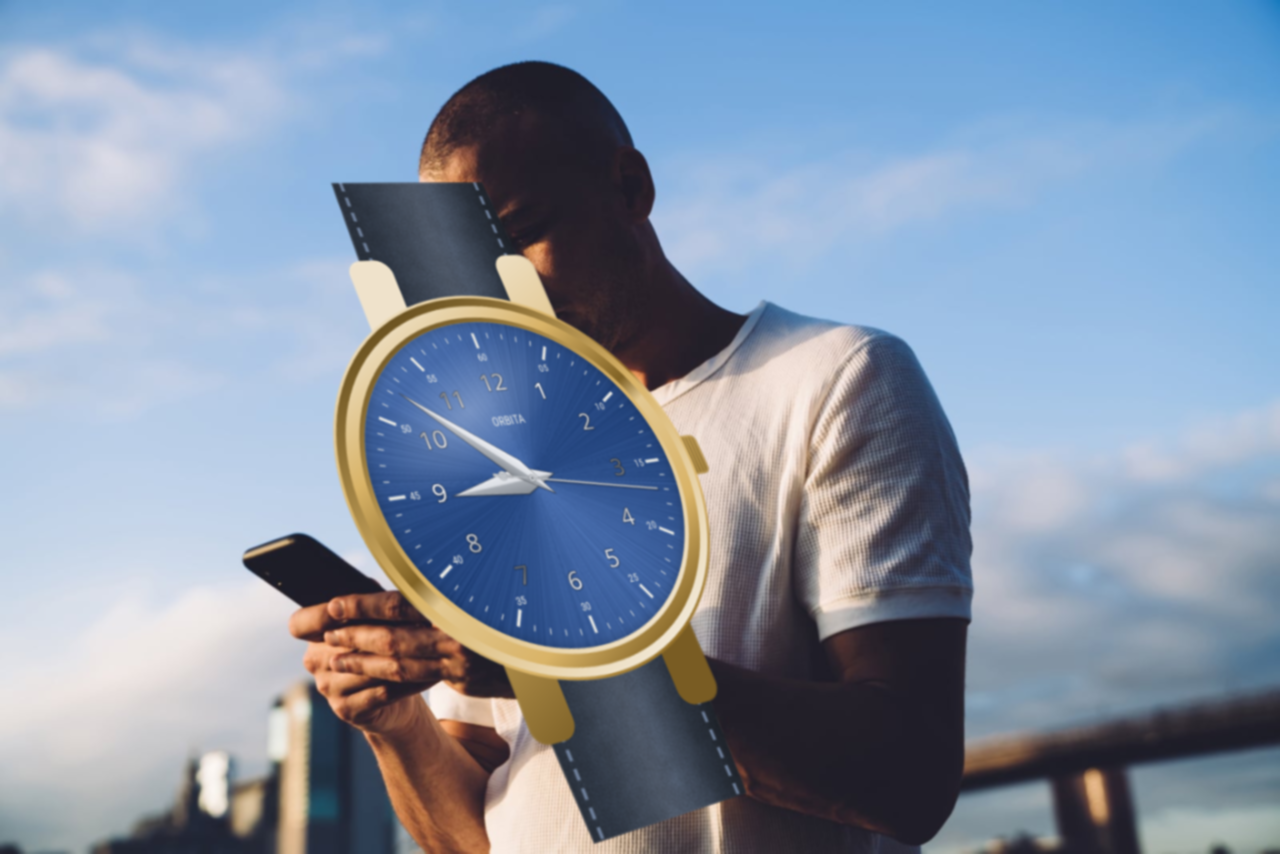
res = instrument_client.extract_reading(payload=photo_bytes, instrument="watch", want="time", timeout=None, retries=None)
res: 8:52:17
